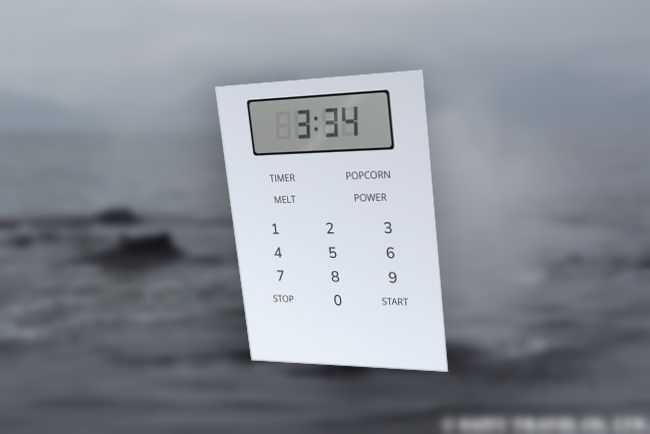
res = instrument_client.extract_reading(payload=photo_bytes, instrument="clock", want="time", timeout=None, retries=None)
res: 3:34
